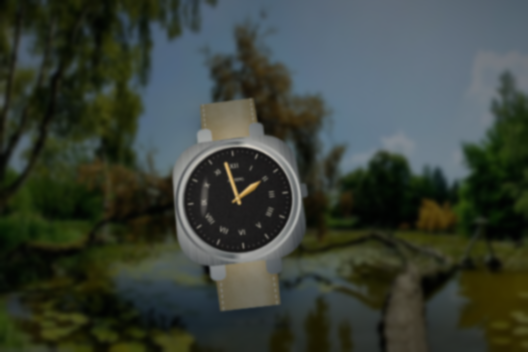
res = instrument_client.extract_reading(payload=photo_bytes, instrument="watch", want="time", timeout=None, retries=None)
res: 1:58
